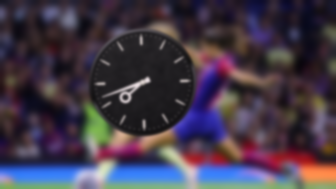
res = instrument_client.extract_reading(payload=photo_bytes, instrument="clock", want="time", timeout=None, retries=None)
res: 7:42
